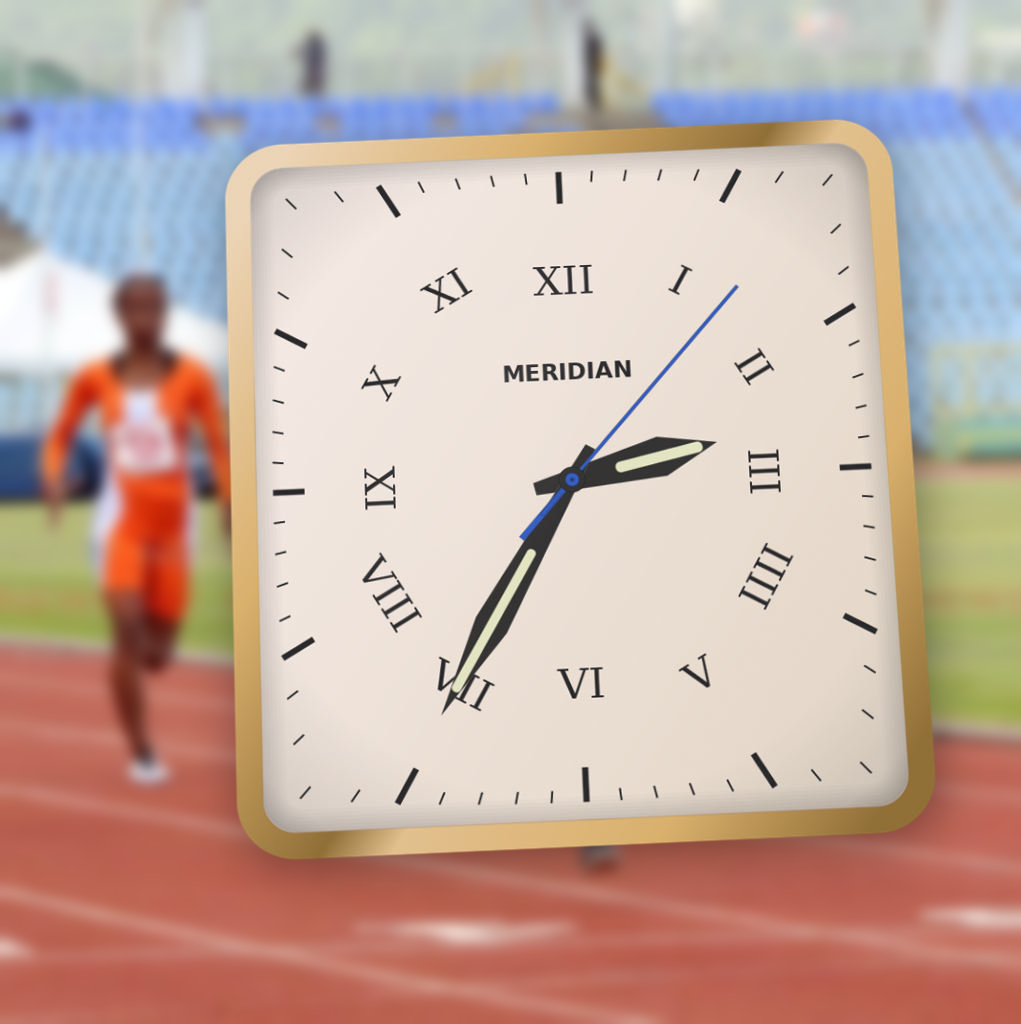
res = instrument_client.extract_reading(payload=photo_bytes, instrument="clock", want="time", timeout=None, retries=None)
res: 2:35:07
